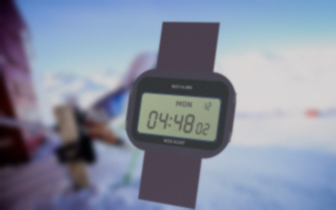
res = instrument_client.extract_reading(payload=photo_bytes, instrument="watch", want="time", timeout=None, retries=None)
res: 4:48:02
